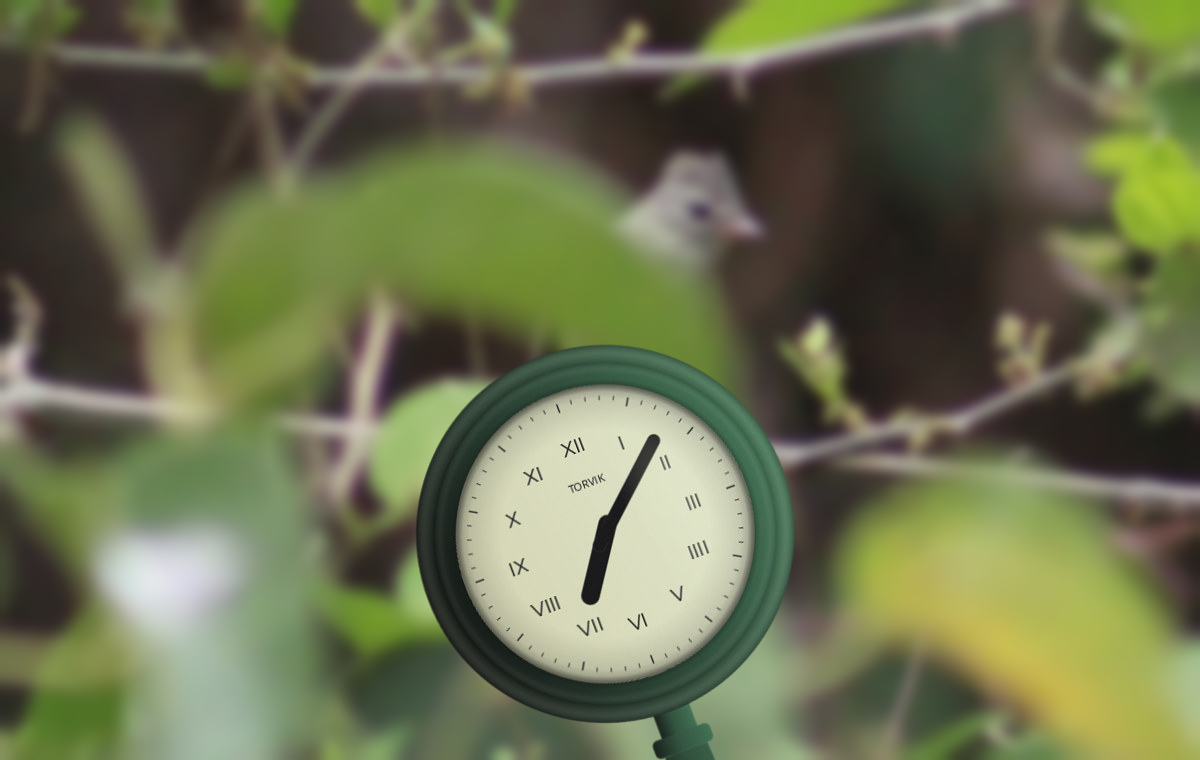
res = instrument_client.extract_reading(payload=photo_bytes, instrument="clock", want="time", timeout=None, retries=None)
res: 7:08
